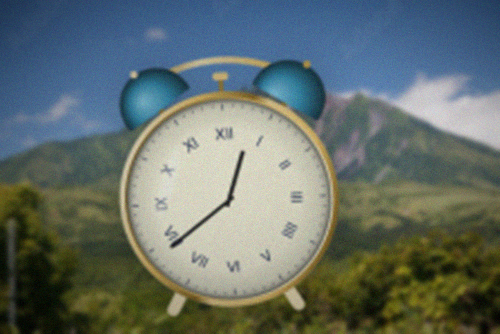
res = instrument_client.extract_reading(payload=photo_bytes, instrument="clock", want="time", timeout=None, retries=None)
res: 12:39
